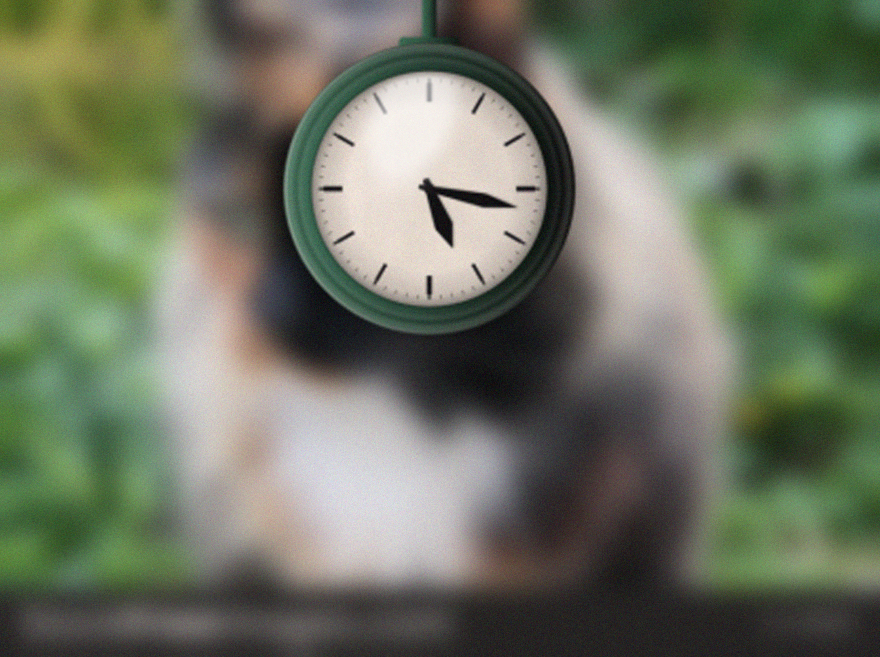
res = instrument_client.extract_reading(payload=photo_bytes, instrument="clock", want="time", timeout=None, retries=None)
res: 5:17
